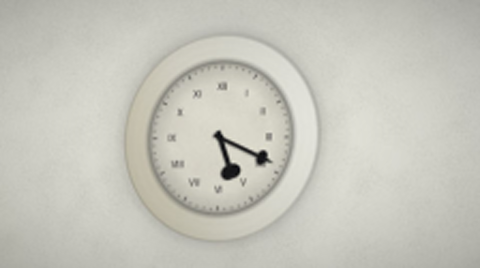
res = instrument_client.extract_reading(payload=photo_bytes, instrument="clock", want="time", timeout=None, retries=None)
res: 5:19
